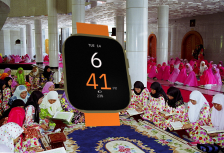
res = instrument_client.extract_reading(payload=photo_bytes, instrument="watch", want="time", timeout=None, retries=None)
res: 6:41
